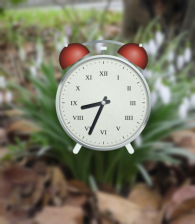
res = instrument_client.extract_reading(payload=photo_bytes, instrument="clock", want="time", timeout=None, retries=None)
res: 8:34
